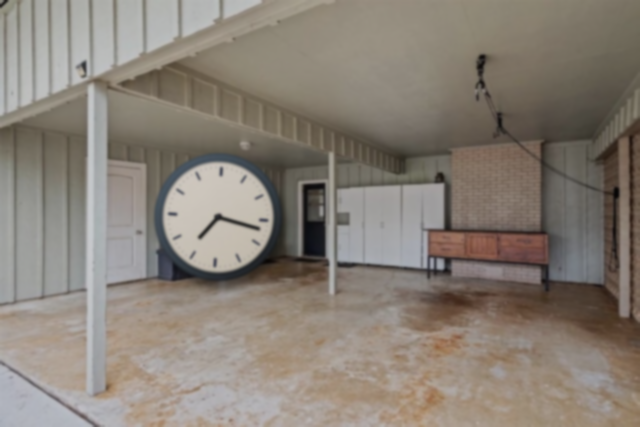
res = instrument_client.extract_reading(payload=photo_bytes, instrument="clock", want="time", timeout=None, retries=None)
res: 7:17
